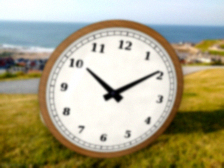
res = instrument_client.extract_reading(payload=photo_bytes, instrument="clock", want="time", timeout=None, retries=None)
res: 10:09
